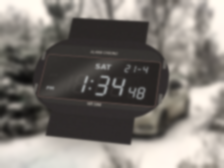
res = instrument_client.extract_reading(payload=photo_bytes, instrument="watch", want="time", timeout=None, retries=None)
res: 1:34:48
